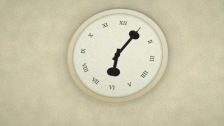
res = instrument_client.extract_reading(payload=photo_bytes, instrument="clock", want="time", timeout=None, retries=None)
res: 6:05
